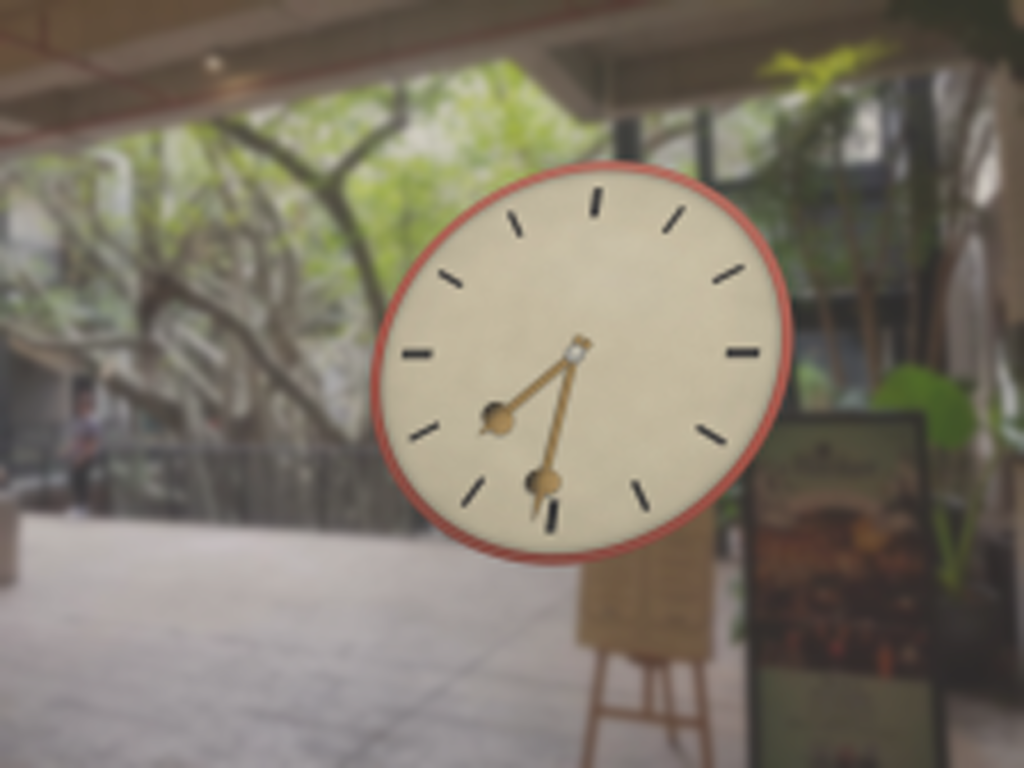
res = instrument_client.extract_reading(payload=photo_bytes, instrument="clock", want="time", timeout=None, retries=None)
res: 7:31
